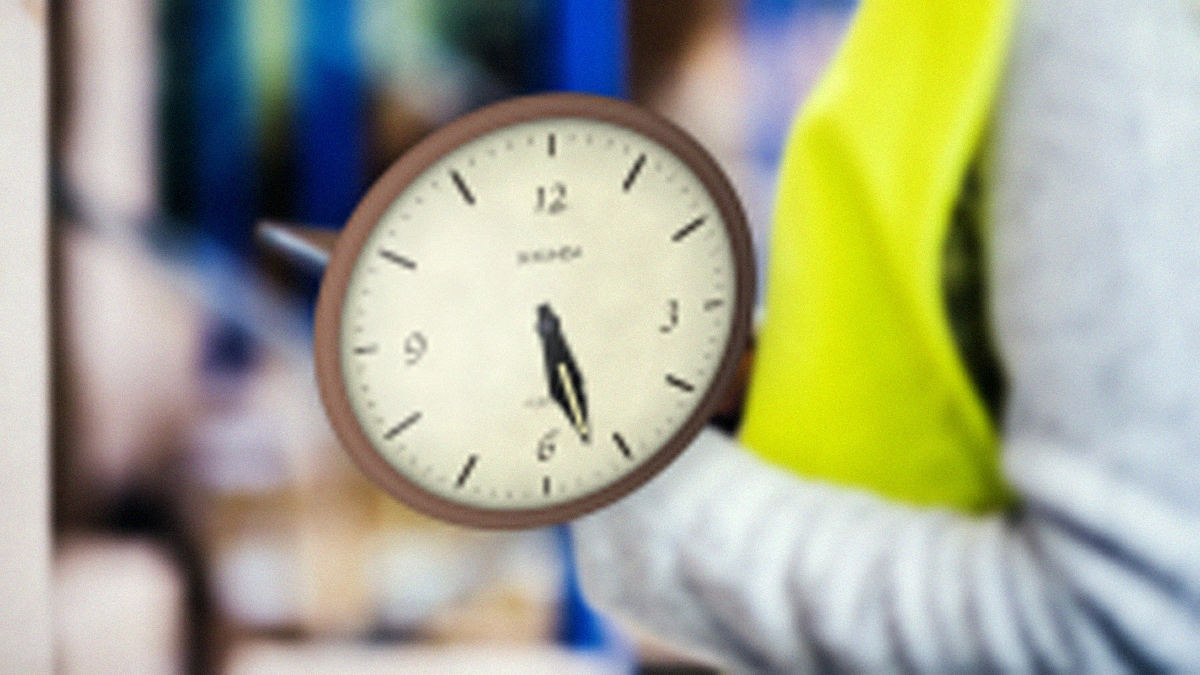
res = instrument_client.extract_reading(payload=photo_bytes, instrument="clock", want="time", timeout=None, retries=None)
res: 5:27
